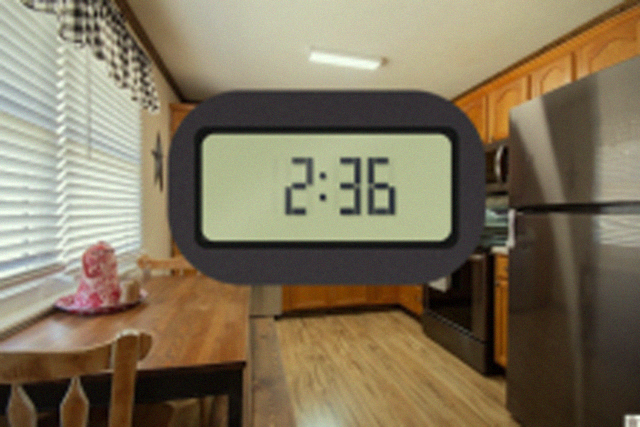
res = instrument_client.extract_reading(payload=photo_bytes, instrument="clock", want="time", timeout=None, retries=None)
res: 2:36
